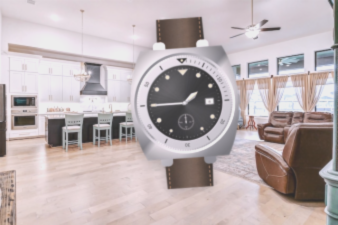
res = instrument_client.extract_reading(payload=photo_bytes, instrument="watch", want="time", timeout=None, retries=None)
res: 1:45
